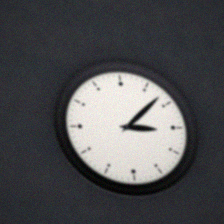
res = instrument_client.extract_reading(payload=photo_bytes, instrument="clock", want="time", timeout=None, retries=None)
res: 3:08
